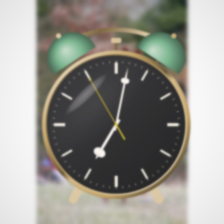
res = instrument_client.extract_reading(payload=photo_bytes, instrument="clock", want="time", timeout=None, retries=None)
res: 7:01:55
